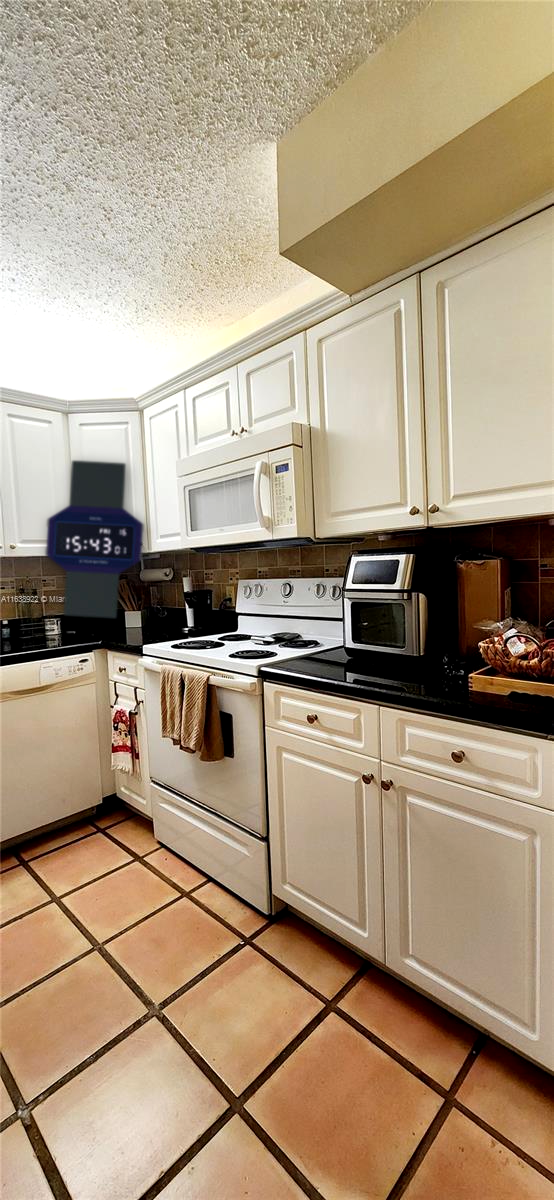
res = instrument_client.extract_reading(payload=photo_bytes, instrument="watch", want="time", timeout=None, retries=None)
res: 15:43
